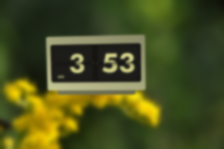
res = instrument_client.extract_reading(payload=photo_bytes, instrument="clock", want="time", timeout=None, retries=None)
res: 3:53
